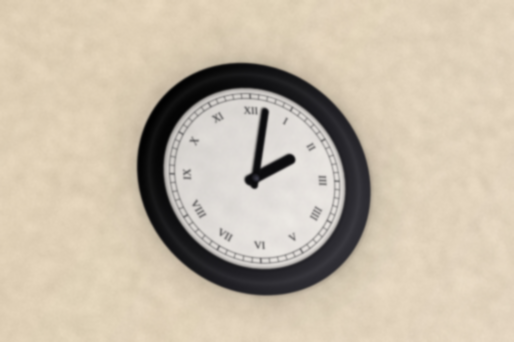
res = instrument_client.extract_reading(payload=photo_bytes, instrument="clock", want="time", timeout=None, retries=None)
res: 2:02
